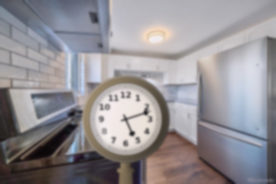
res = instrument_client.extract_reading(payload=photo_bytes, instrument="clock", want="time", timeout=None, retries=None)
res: 5:12
